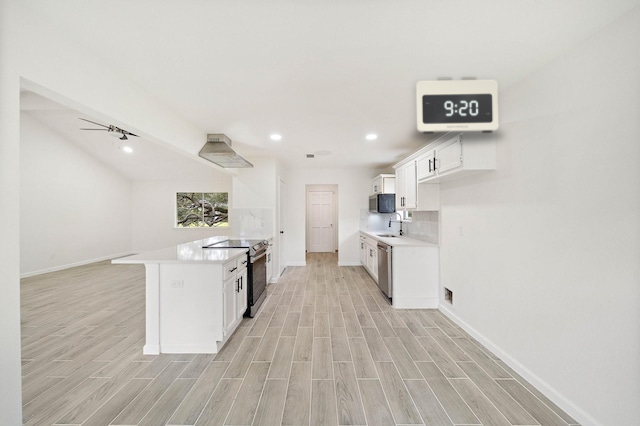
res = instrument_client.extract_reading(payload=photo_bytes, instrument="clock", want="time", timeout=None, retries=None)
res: 9:20
